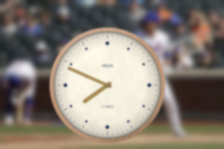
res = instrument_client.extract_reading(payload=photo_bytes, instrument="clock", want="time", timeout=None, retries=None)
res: 7:49
